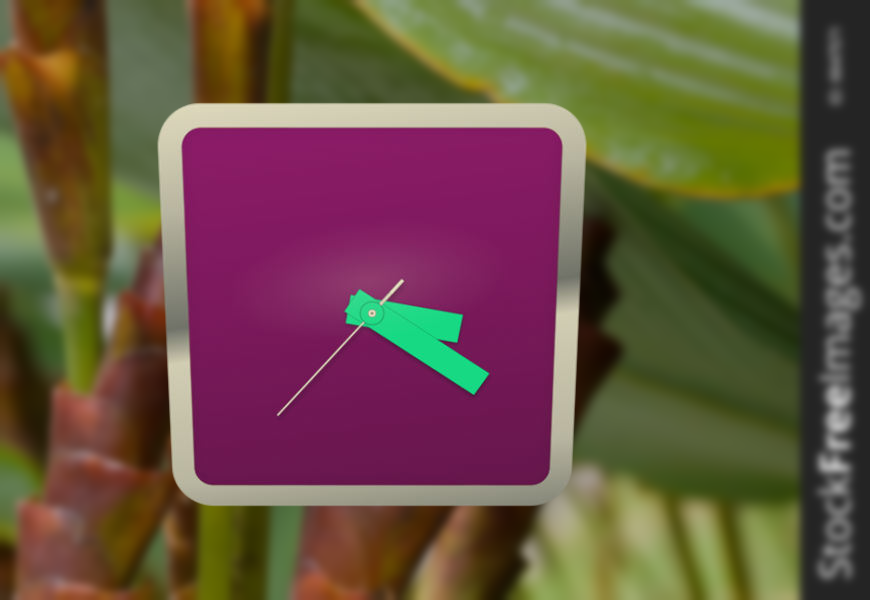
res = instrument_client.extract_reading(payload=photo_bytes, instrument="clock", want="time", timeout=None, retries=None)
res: 3:20:37
